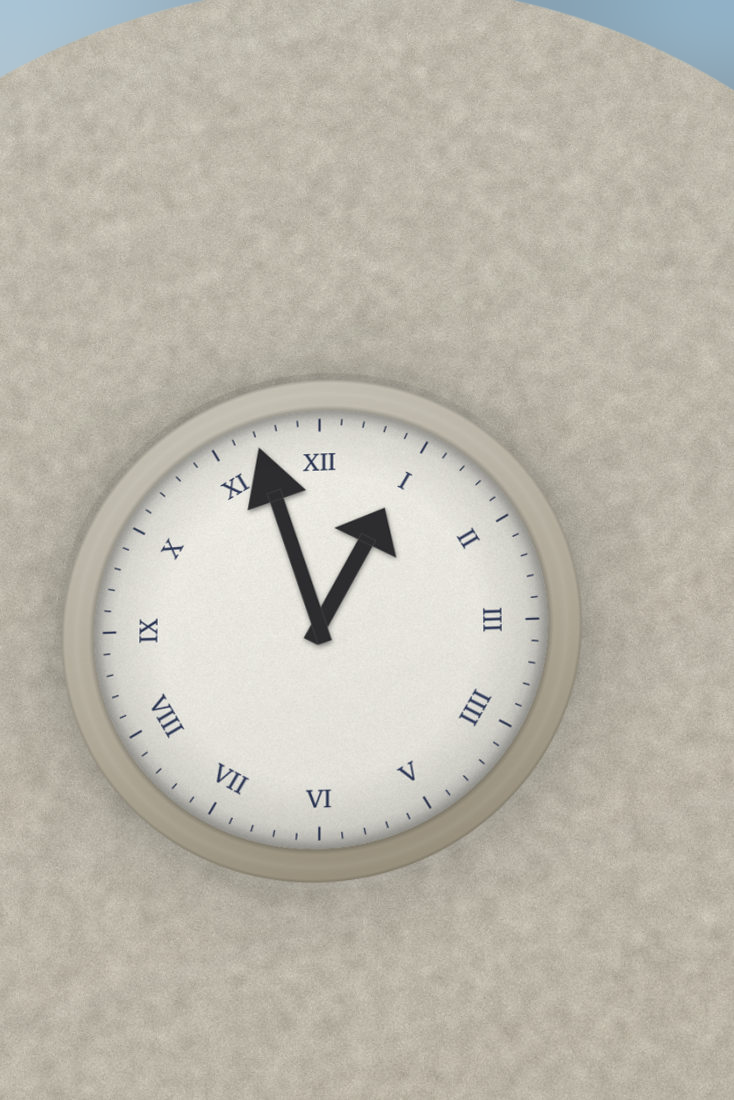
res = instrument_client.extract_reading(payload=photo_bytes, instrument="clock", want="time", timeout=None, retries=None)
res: 12:57
